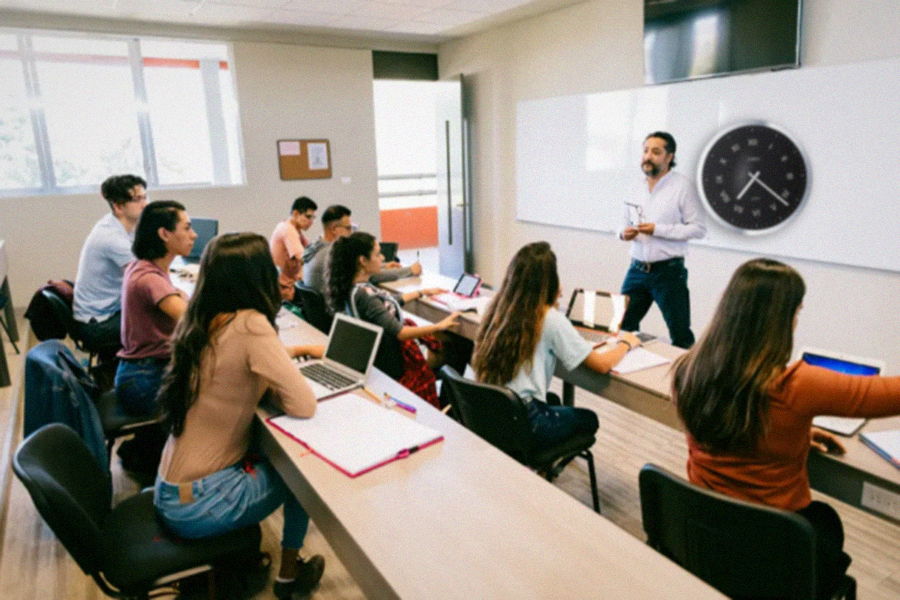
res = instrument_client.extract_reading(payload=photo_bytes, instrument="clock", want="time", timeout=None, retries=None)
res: 7:22
